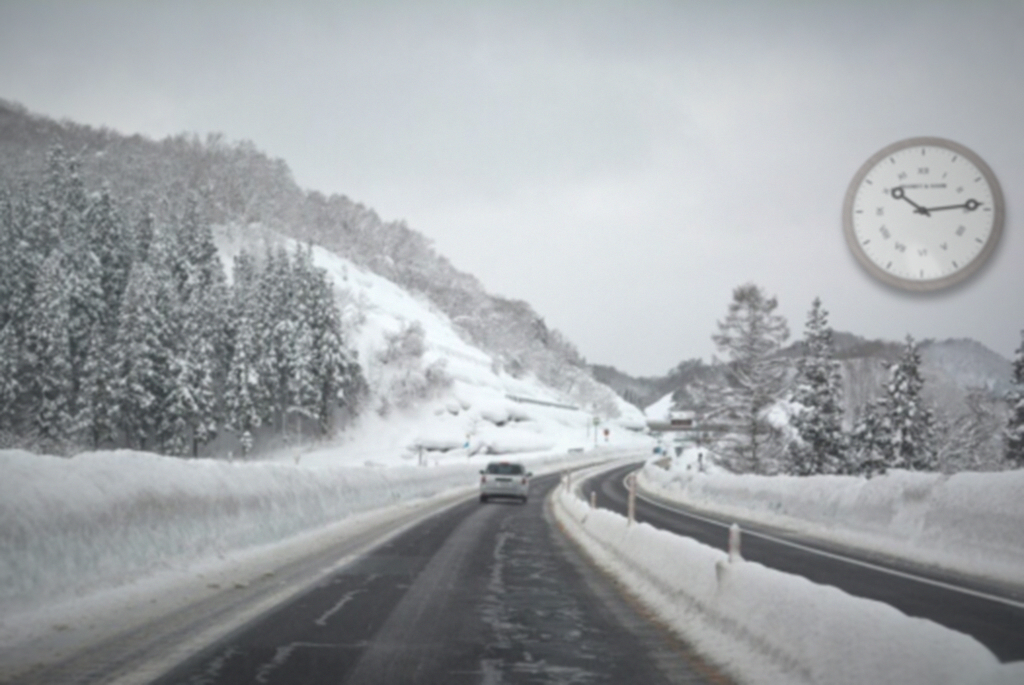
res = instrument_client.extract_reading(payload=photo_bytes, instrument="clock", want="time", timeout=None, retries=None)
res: 10:14
